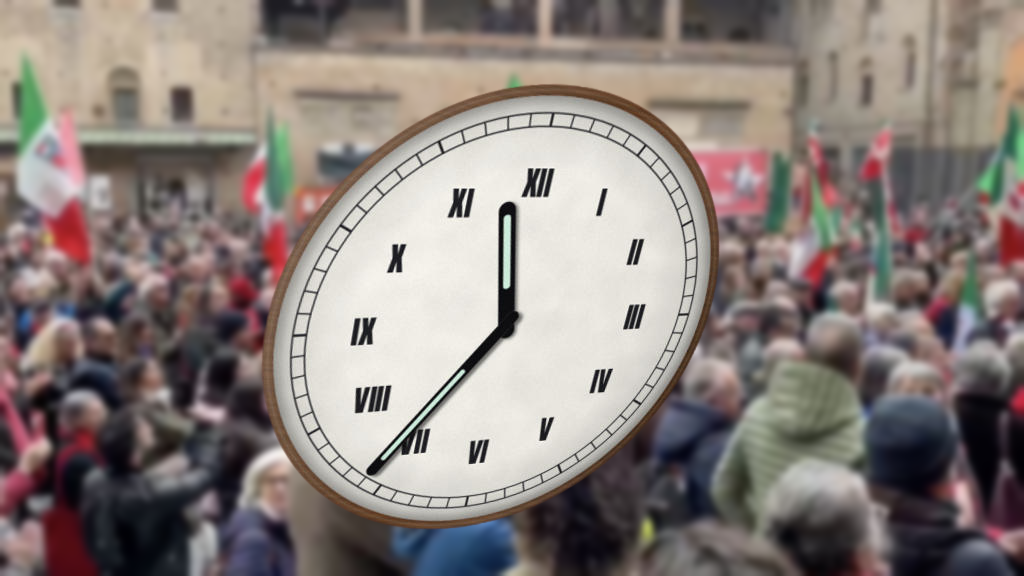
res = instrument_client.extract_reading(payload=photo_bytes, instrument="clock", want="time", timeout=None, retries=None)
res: 11:36
